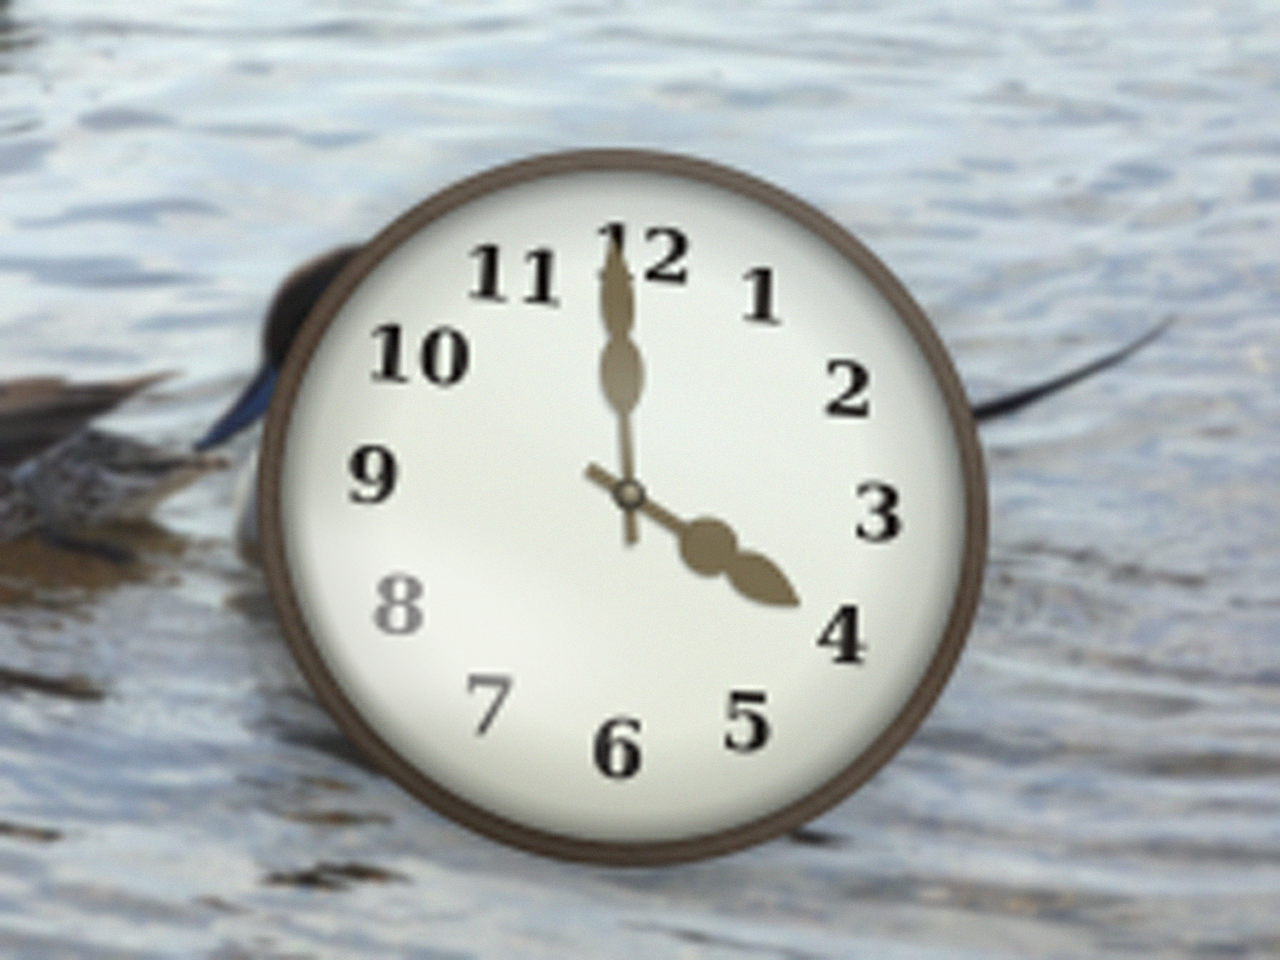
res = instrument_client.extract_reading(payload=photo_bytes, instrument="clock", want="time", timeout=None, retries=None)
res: 3:59
